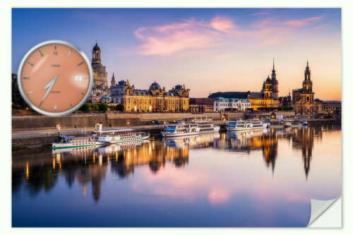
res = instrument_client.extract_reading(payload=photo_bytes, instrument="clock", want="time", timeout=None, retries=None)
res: 7:35
